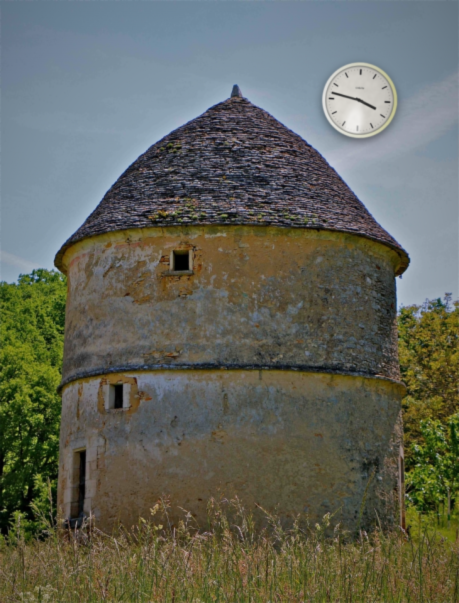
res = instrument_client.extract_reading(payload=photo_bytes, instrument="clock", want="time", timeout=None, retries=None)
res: 3:47
